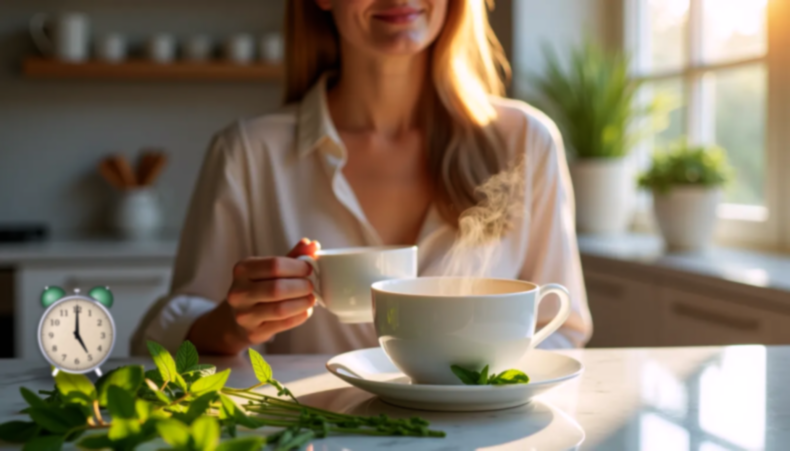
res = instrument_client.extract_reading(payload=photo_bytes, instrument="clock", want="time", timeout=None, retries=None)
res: 5:00
